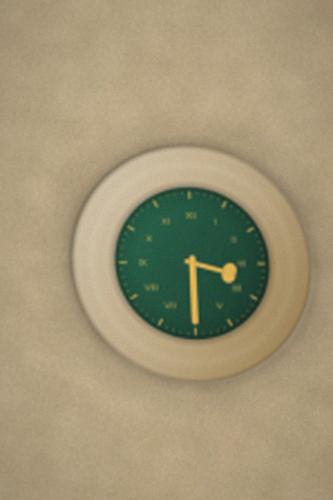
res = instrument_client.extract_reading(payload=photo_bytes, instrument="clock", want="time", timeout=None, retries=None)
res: 3:30
